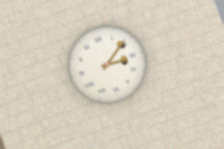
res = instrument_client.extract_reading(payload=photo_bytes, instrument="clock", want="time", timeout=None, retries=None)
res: 3:09
